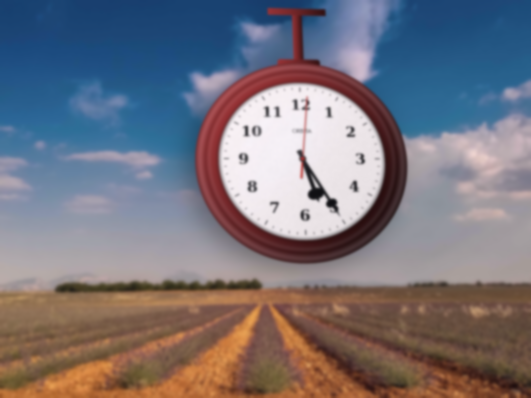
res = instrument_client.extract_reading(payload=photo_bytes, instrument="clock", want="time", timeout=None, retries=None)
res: 5:25:01
